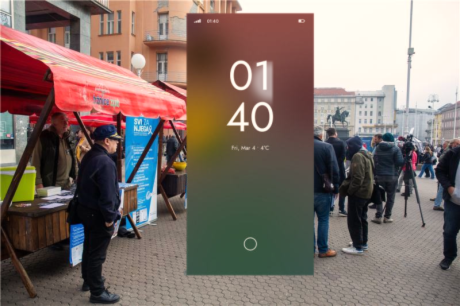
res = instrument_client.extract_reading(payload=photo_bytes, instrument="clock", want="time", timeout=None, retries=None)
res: 1:40
